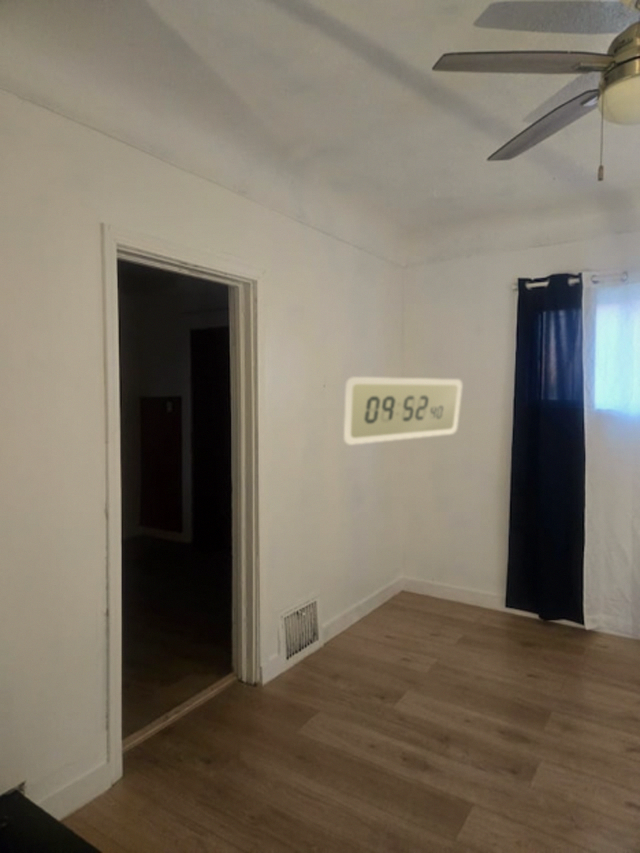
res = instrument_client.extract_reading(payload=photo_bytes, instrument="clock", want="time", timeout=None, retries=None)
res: 9:52:40
